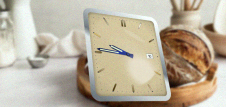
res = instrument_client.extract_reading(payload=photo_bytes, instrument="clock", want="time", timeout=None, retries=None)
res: 9:46
